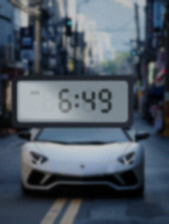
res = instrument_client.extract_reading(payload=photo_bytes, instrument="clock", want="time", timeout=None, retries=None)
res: 6:49
